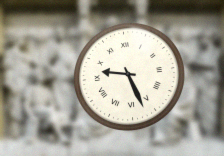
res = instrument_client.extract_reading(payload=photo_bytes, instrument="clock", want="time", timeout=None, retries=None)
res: 9:27
